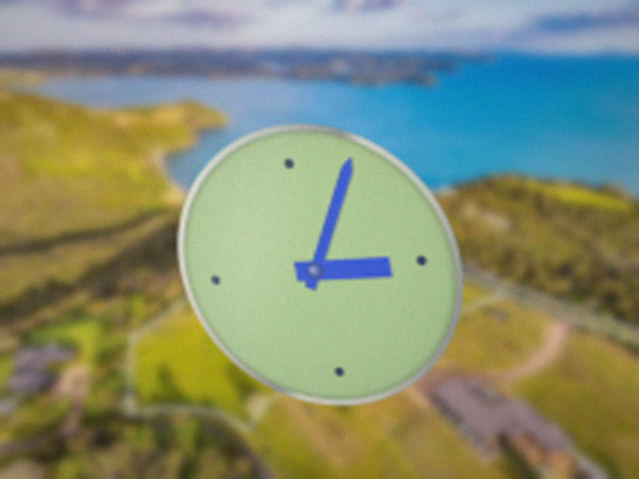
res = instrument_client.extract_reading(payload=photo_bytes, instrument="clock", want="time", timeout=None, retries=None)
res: 3:05
